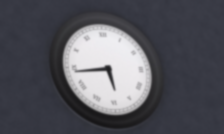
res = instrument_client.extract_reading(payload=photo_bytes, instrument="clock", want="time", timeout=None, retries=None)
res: 5:44
